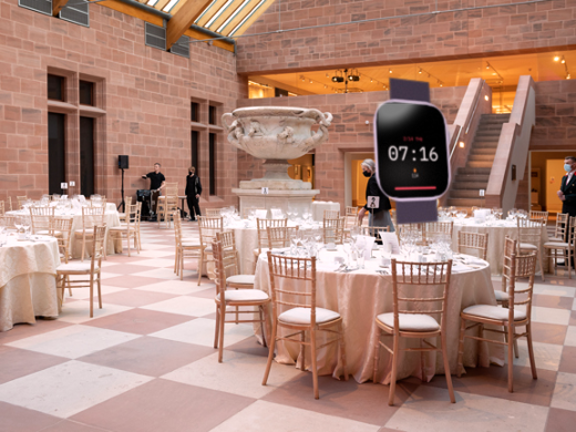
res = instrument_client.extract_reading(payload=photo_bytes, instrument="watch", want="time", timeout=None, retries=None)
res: 7:16
